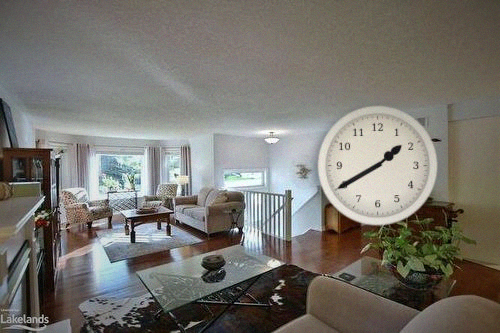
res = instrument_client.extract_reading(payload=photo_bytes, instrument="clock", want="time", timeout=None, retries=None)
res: 1:40
